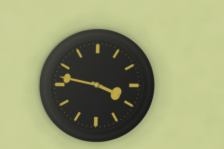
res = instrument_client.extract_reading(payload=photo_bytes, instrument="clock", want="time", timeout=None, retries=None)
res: 3:47
